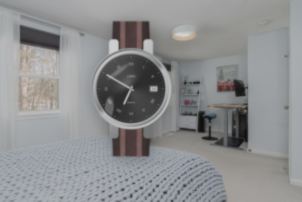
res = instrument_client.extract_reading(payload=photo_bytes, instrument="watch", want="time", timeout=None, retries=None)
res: 6:50
